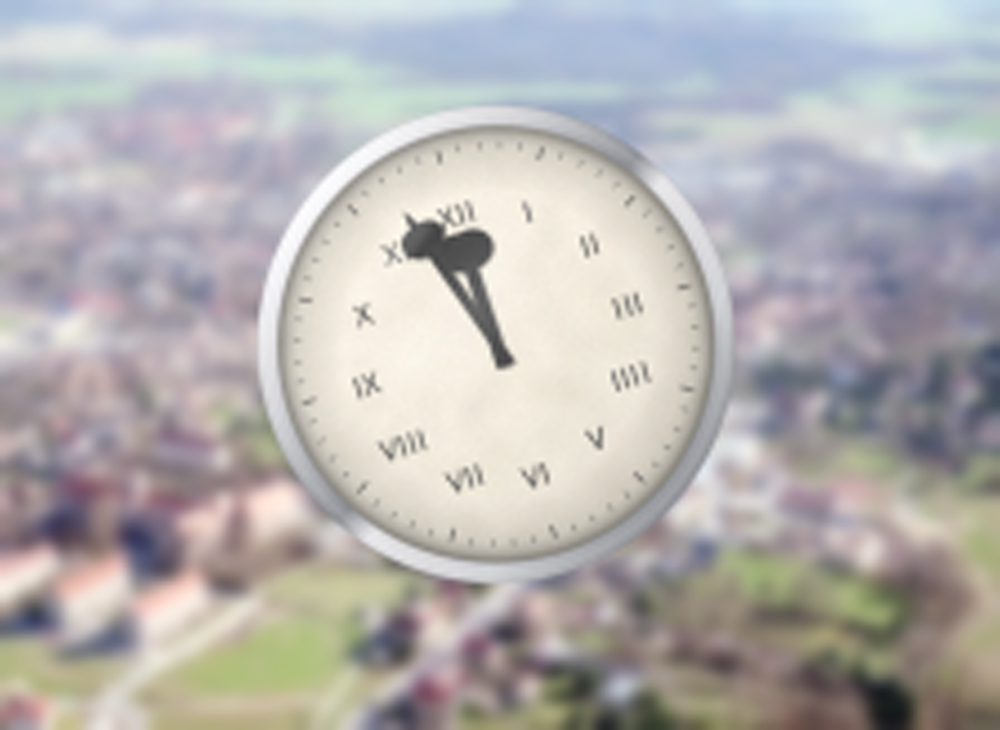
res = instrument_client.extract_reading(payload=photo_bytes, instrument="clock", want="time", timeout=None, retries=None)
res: 11:57
